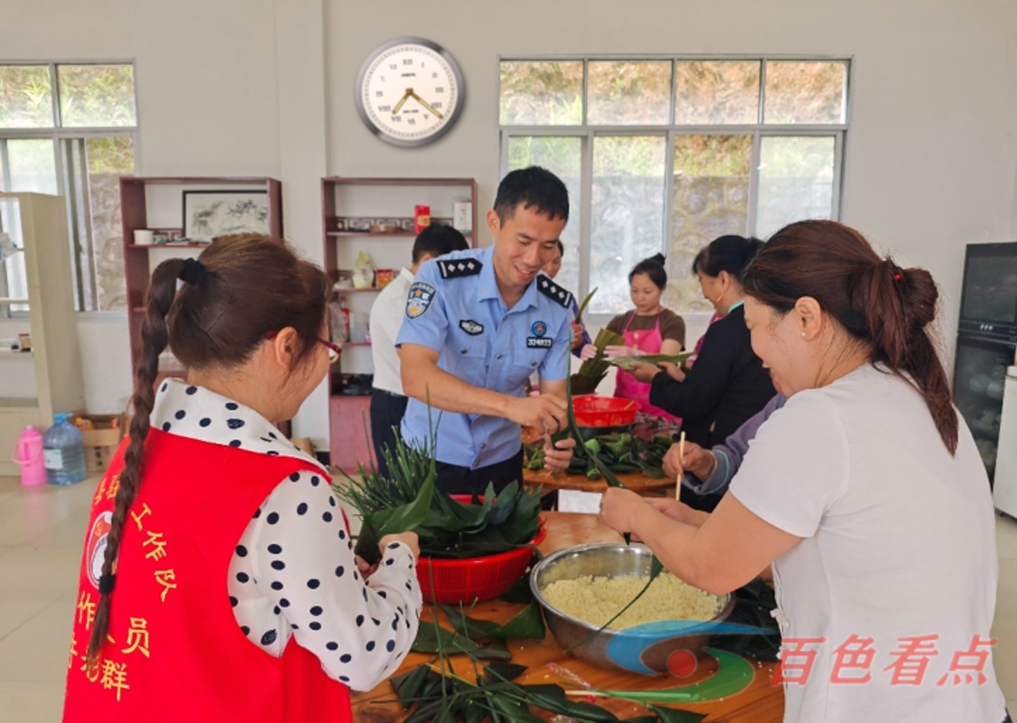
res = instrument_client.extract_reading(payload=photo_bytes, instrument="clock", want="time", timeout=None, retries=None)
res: 7:22
